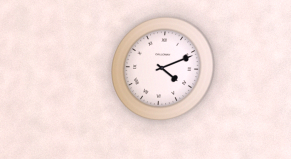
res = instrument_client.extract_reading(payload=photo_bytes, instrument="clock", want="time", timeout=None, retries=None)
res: 4:11
